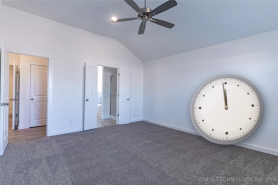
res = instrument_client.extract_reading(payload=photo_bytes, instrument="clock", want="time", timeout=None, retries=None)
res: 11:59
